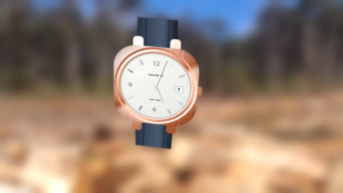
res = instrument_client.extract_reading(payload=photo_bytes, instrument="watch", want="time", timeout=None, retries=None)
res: 5:03
